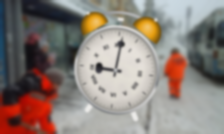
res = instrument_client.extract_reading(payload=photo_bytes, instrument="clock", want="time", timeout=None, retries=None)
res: 9:01
